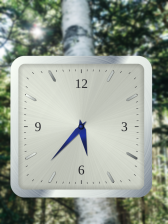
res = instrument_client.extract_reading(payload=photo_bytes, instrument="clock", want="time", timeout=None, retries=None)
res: 5:37
